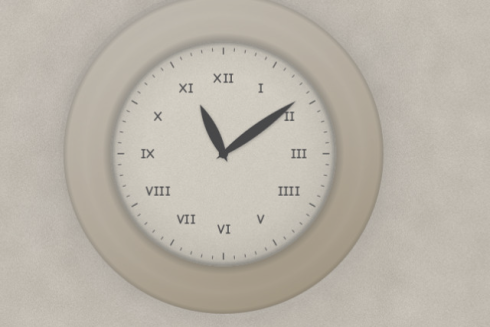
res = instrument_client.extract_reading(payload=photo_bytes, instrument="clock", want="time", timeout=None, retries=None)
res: 11:09
